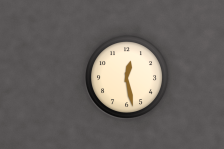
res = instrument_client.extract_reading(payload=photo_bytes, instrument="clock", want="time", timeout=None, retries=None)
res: 12:28
